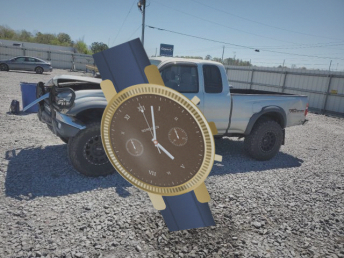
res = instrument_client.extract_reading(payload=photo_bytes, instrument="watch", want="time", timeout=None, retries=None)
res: 5:03
